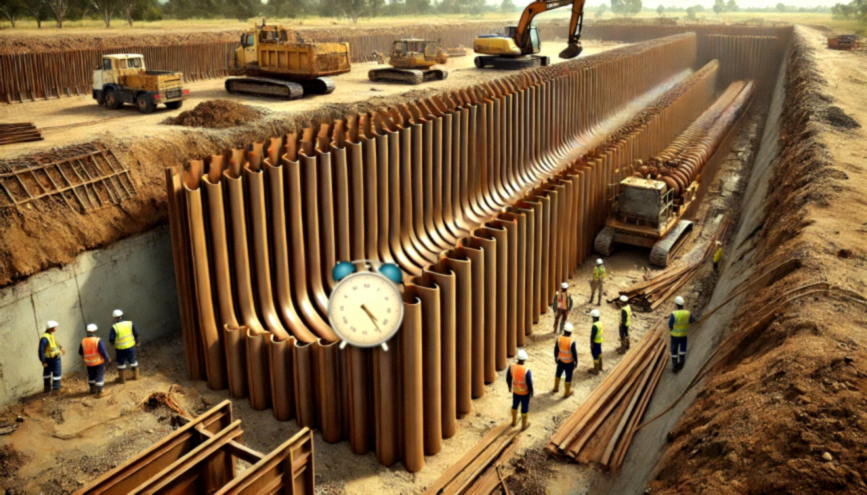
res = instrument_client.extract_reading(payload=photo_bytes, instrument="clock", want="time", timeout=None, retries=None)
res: 4:24
